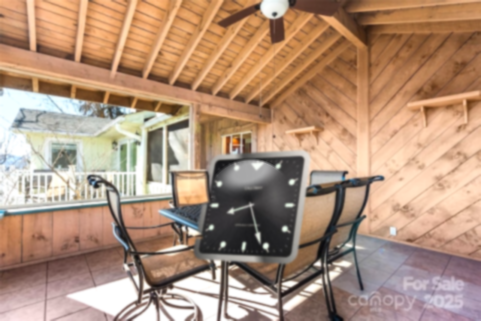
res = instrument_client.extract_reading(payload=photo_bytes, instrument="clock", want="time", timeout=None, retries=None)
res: 8:26
